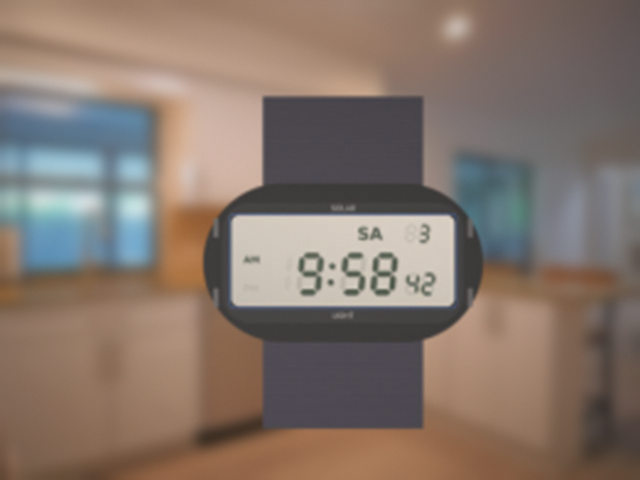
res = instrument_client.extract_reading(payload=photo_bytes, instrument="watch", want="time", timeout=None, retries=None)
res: 9:58:42
